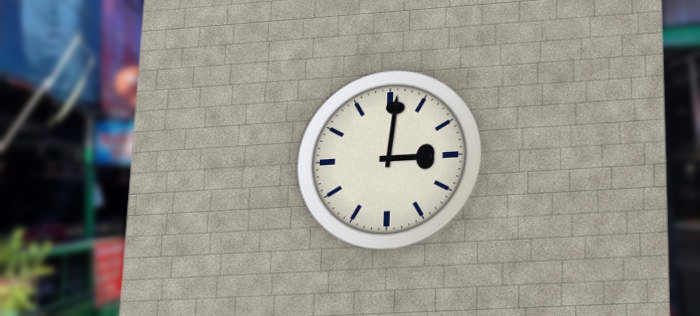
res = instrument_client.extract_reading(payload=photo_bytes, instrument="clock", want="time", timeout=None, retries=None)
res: 3:01
